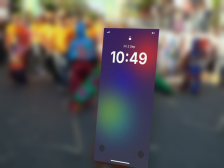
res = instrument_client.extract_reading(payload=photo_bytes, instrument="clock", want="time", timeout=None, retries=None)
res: 10:49
